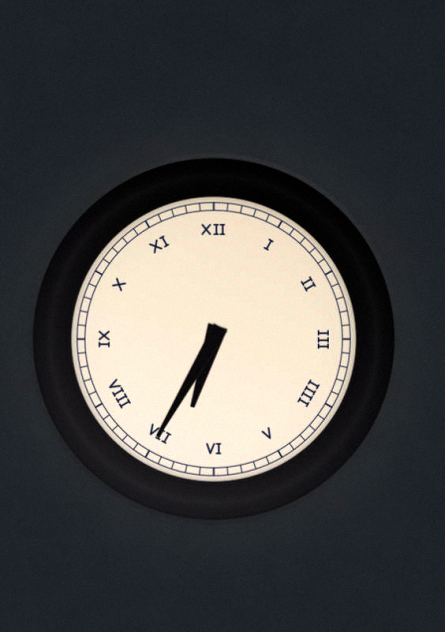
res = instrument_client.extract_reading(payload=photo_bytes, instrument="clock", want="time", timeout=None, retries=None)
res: 6:35
